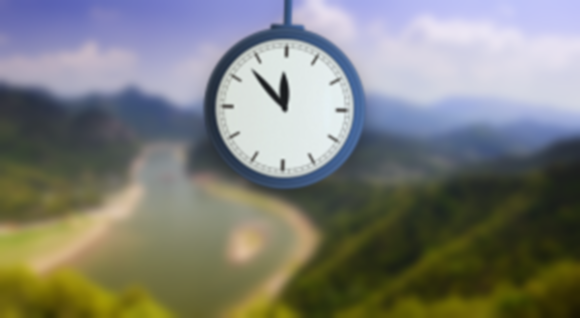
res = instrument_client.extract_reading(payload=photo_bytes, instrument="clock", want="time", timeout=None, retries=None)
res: 11:53
